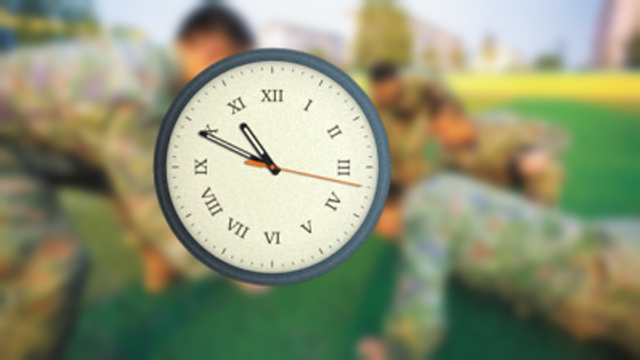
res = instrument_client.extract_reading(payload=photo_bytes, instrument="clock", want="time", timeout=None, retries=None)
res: 10:49:17
